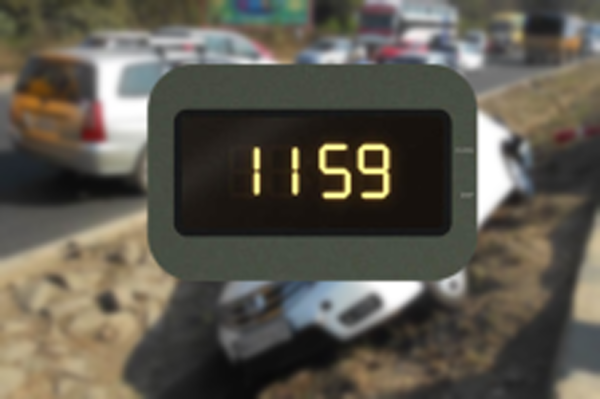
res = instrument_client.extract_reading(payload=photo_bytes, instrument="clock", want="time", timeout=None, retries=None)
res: 11:59
